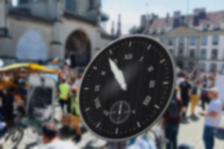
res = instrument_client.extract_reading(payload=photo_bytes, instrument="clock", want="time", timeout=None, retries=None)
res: 10:54
